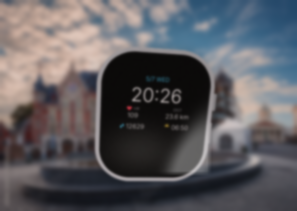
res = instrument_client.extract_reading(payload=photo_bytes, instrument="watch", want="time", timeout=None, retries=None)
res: 20:26
